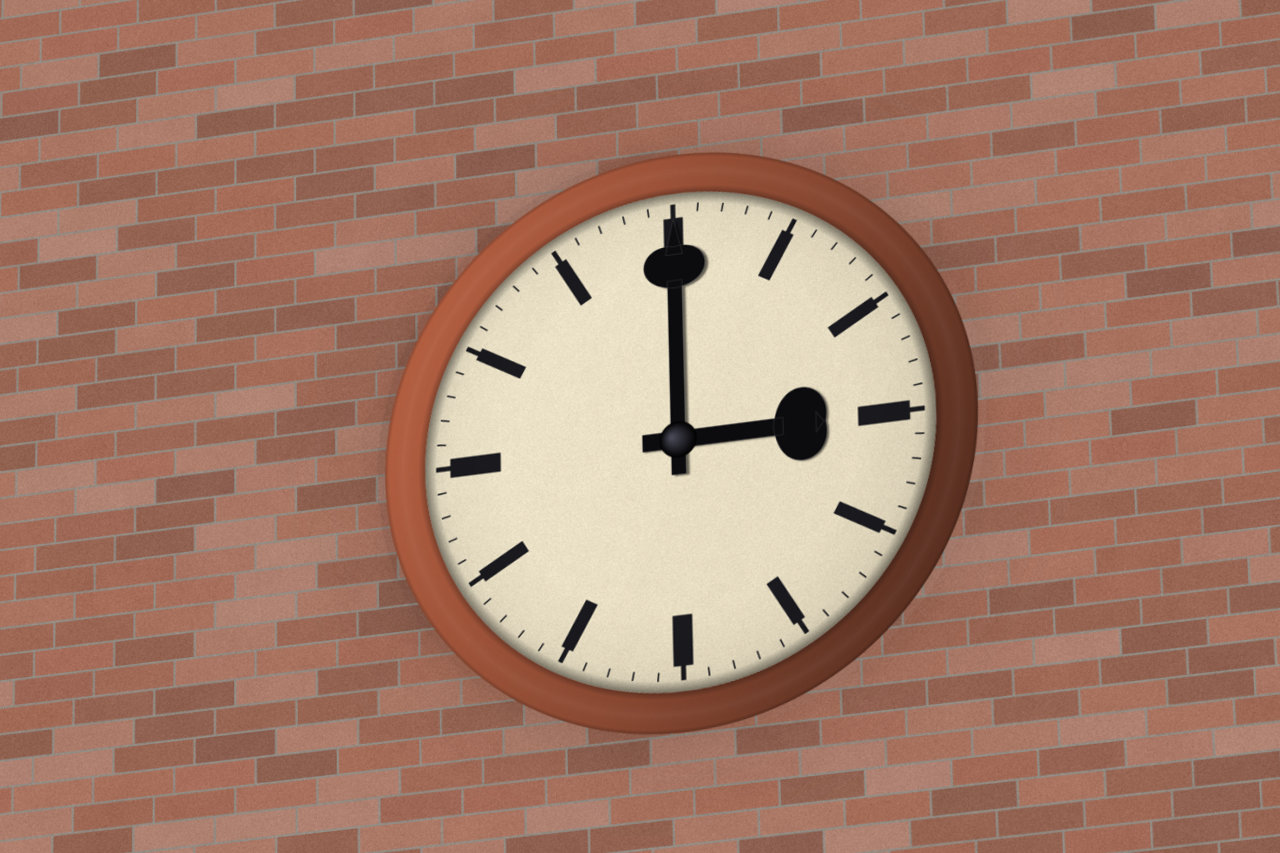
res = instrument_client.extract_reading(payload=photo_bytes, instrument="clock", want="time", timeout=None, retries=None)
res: 3:00
